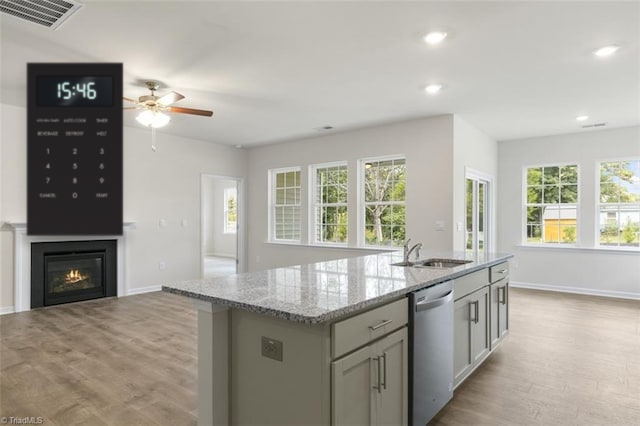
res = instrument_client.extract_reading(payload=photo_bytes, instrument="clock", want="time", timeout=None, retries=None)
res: 15:46
